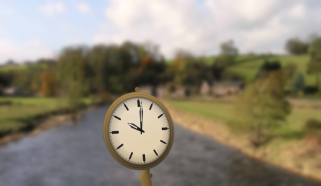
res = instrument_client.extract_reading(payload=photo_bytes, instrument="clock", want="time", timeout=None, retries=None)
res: 10:01
